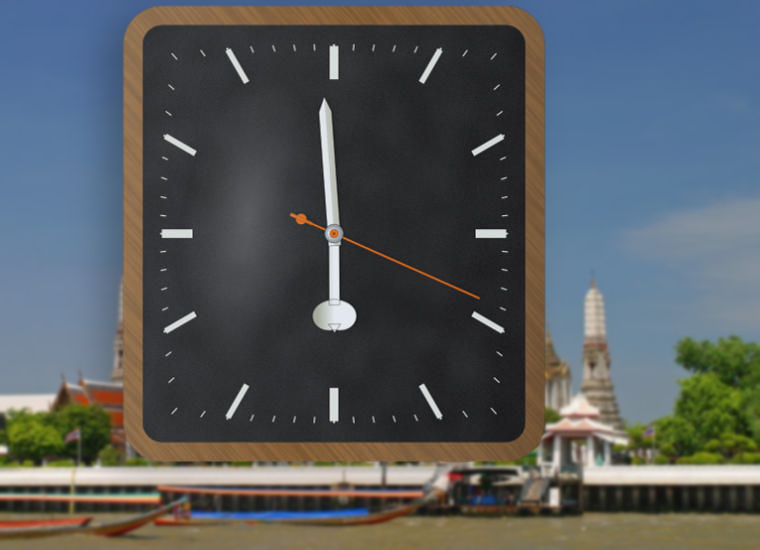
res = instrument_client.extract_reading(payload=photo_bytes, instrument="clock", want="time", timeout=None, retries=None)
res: 5:59:19
